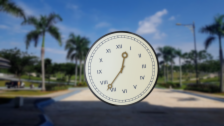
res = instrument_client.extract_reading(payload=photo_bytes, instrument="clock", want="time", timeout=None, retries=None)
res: 12:37
